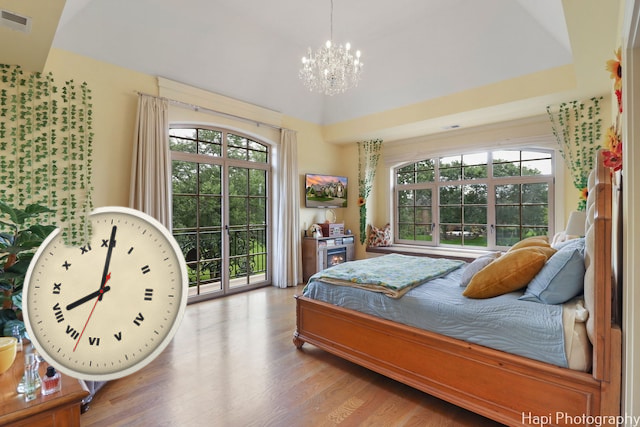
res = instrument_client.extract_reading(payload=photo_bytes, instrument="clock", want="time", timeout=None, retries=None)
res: 8:00:33
